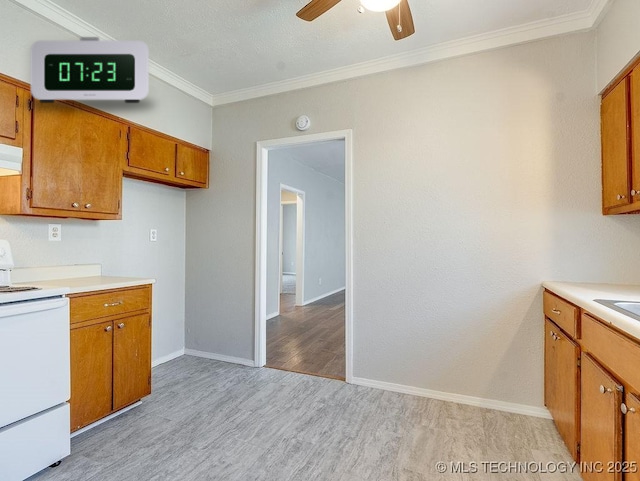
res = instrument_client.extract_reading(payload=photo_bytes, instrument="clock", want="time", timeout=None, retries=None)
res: 7:23
